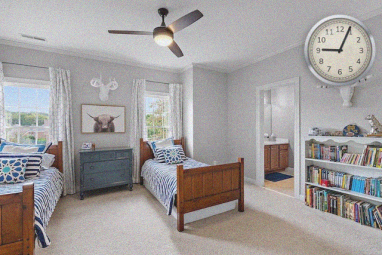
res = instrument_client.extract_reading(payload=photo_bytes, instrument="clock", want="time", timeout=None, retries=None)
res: 9:04
